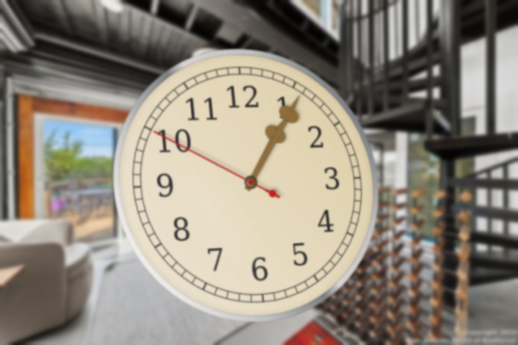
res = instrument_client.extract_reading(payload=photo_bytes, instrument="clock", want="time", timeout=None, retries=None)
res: 1:05:50
